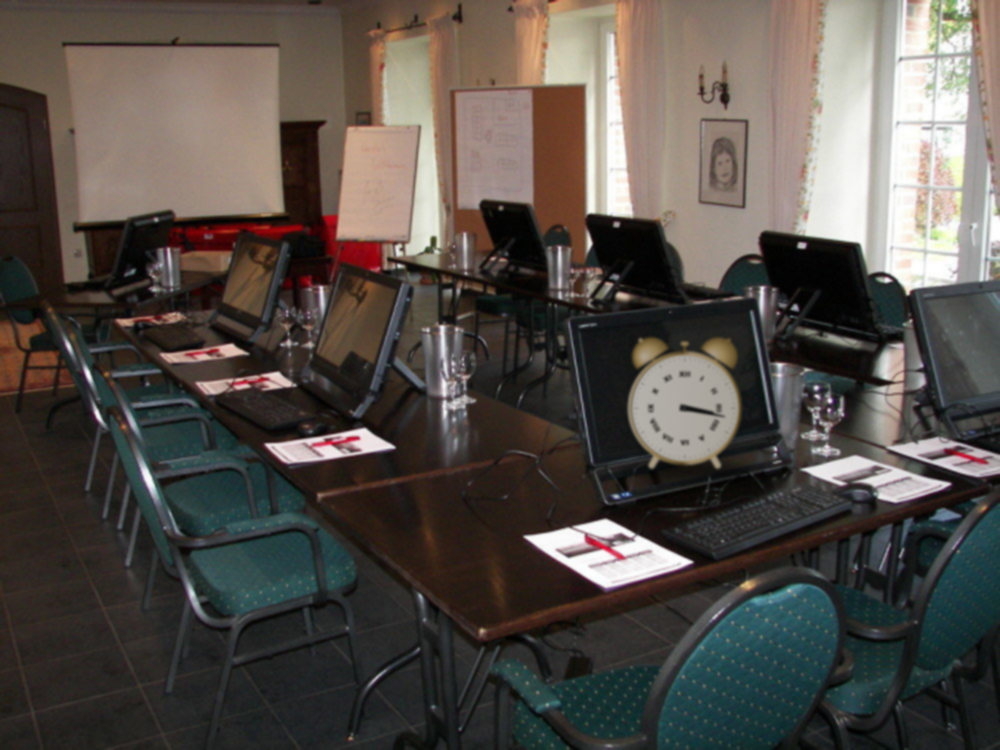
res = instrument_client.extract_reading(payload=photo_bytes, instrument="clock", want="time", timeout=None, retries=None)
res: 3:17
